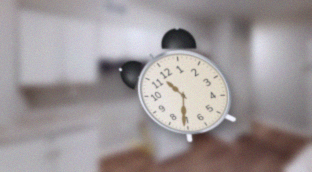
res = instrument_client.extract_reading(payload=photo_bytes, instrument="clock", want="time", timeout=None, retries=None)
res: 11:36
